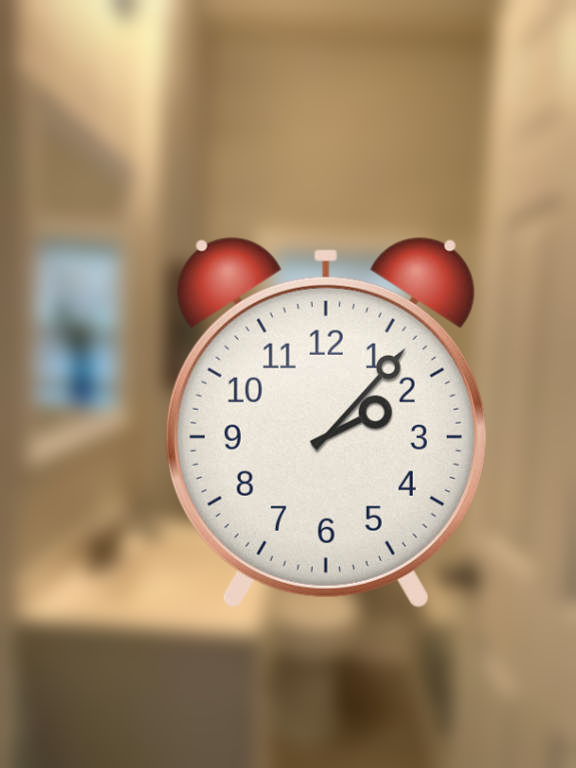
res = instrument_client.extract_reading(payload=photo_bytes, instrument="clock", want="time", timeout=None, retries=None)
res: 2:07
